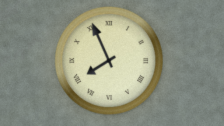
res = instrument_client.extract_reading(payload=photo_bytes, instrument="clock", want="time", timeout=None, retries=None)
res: 7:56
